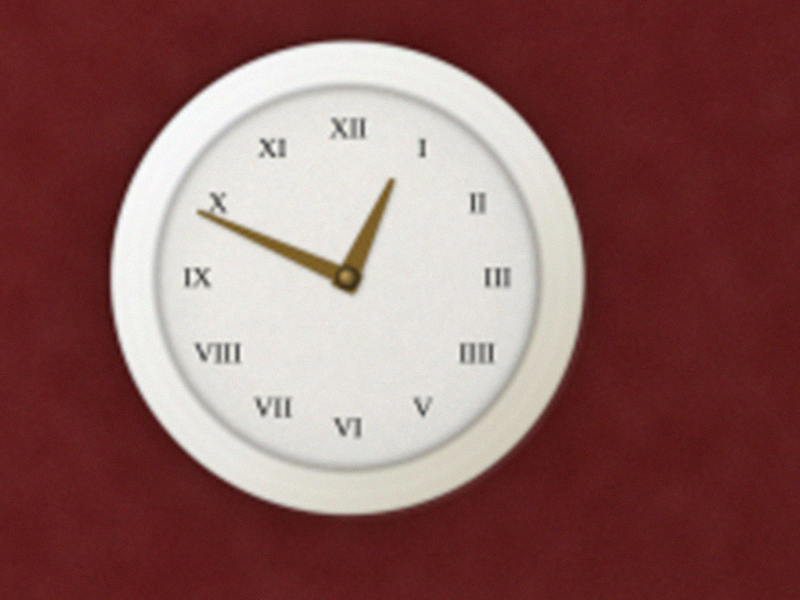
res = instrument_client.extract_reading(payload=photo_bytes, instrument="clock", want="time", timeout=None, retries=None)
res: 12:49
